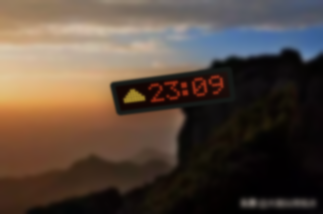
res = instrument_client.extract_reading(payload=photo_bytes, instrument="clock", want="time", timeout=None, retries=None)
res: 23:09
